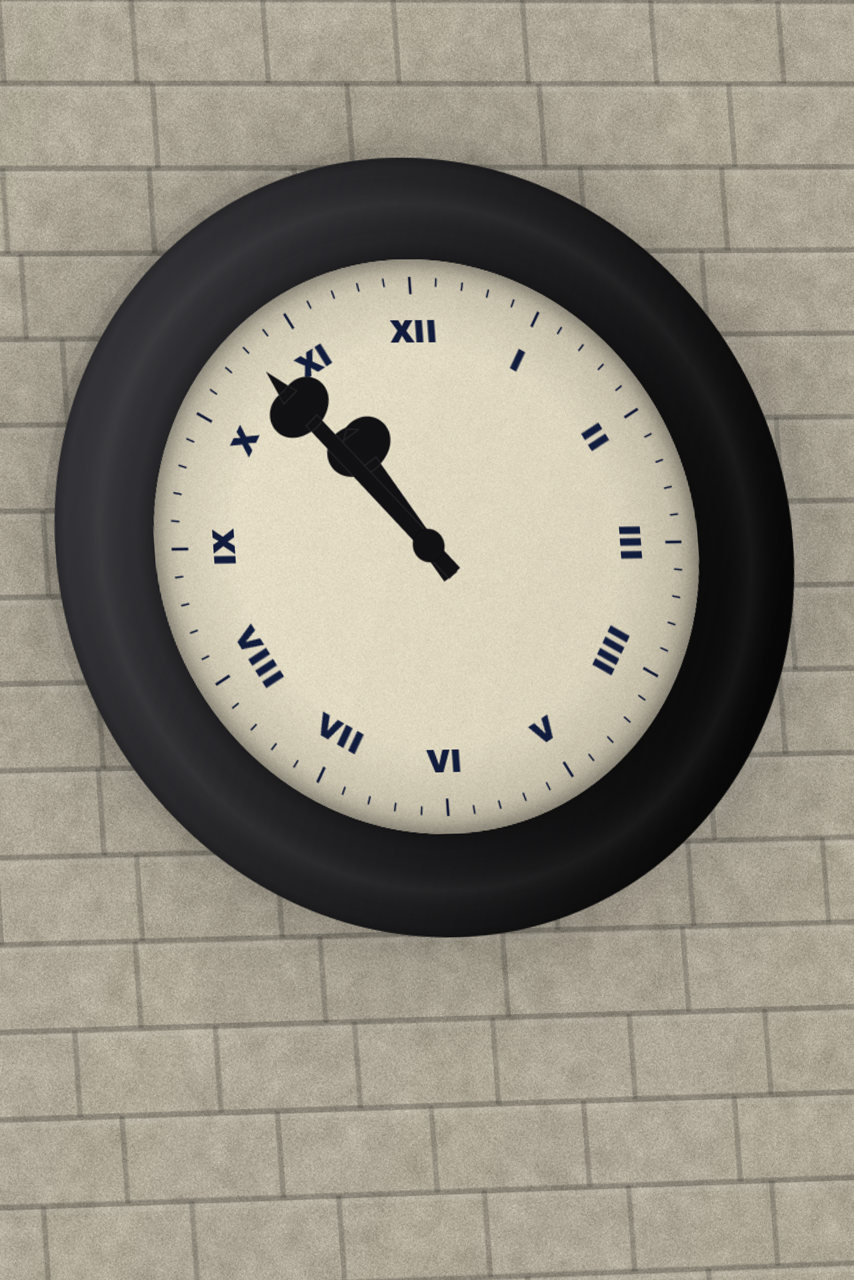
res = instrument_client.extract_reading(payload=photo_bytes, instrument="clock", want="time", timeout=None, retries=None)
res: 10:53
